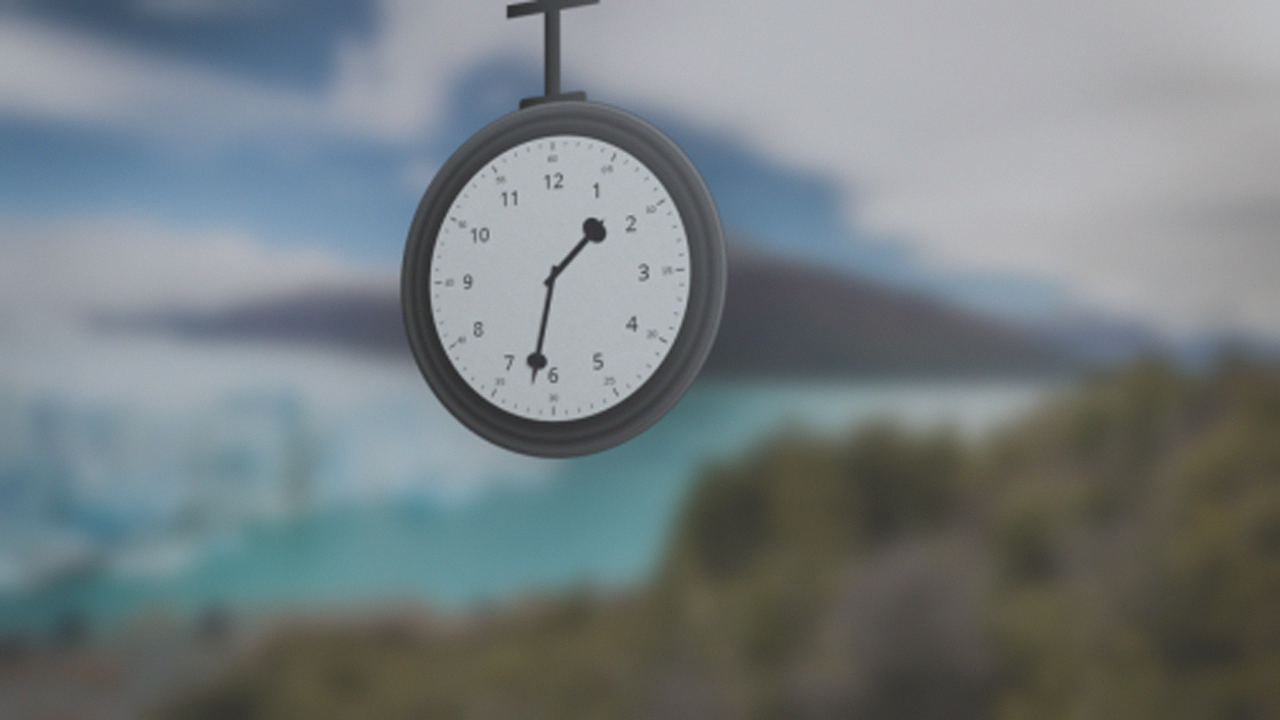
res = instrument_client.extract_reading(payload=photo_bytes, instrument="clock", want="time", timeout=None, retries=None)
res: 1:32
